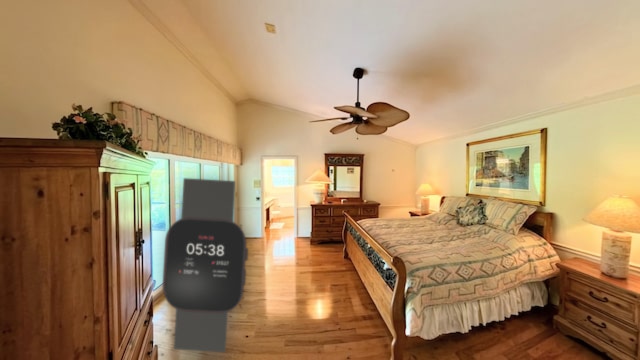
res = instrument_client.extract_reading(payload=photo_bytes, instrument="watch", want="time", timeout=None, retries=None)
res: 5:38
